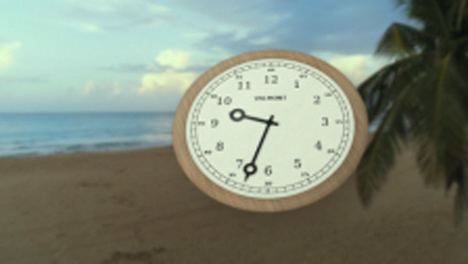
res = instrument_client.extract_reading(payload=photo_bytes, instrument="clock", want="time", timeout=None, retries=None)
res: 9:33
